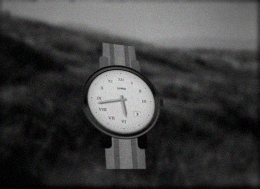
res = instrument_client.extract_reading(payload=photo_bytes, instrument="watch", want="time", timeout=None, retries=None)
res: 5:43
